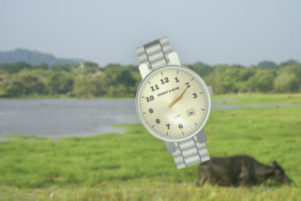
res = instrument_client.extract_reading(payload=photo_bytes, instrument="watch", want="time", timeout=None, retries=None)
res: 2:10
